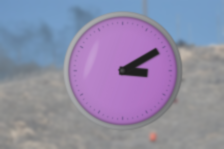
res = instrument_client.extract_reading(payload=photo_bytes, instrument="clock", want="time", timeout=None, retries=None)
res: 3:10
